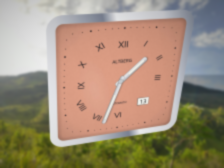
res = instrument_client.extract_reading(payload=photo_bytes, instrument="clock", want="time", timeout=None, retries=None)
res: 1:33
